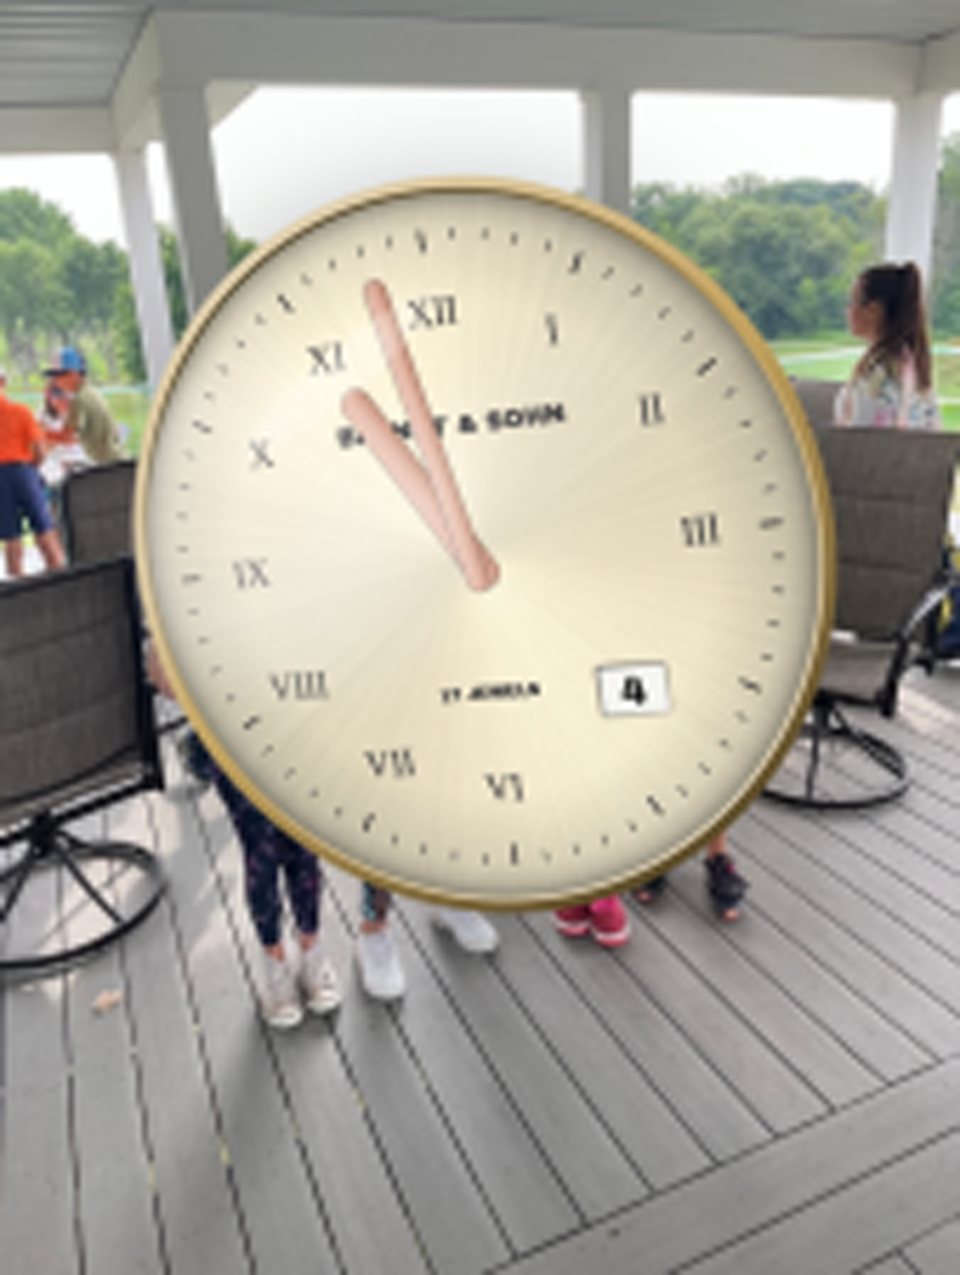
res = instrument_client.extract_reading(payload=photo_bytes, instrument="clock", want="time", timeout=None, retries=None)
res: 10:58
